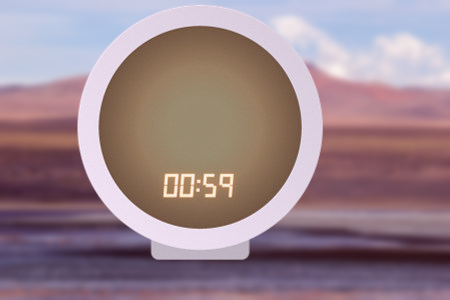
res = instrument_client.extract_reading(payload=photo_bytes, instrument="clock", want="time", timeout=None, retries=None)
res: 0:59
